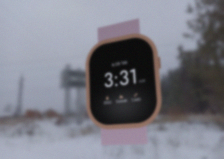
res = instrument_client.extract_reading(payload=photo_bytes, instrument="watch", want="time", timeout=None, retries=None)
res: 3:31
